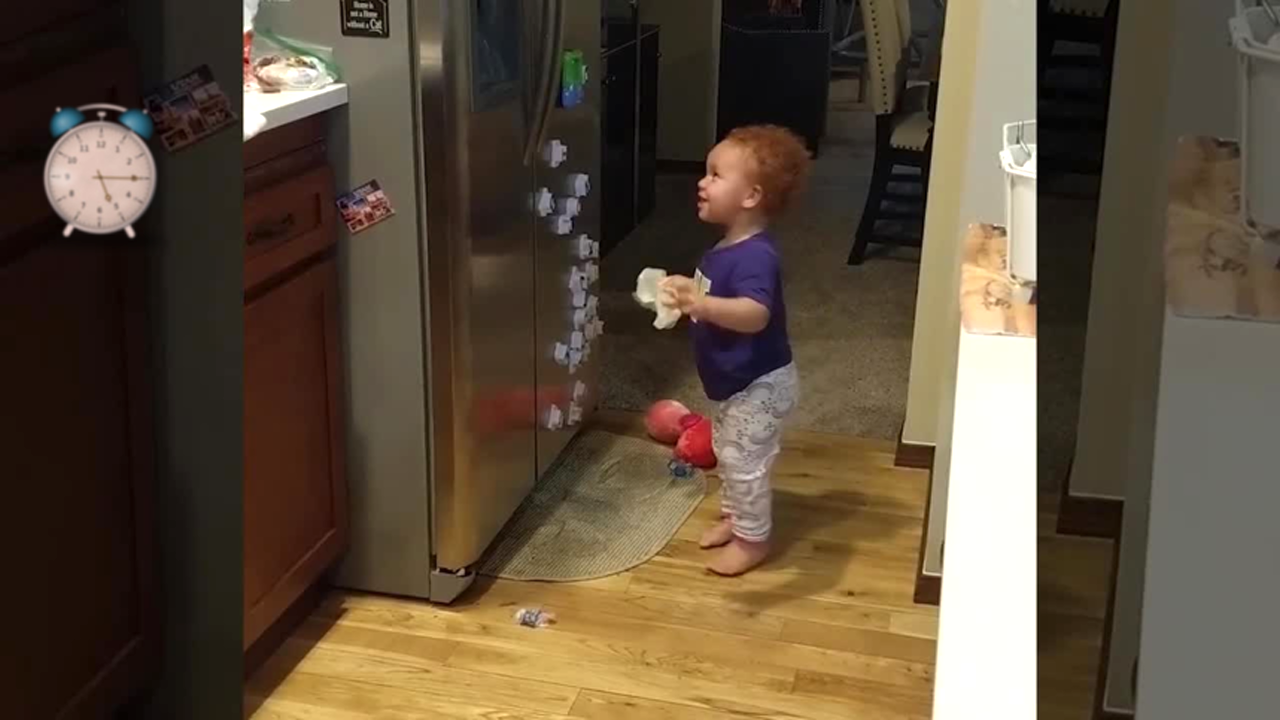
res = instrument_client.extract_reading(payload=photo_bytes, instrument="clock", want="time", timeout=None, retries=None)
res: 5:15
